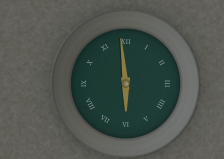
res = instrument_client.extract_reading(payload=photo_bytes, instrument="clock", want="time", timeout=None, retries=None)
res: 5:59
